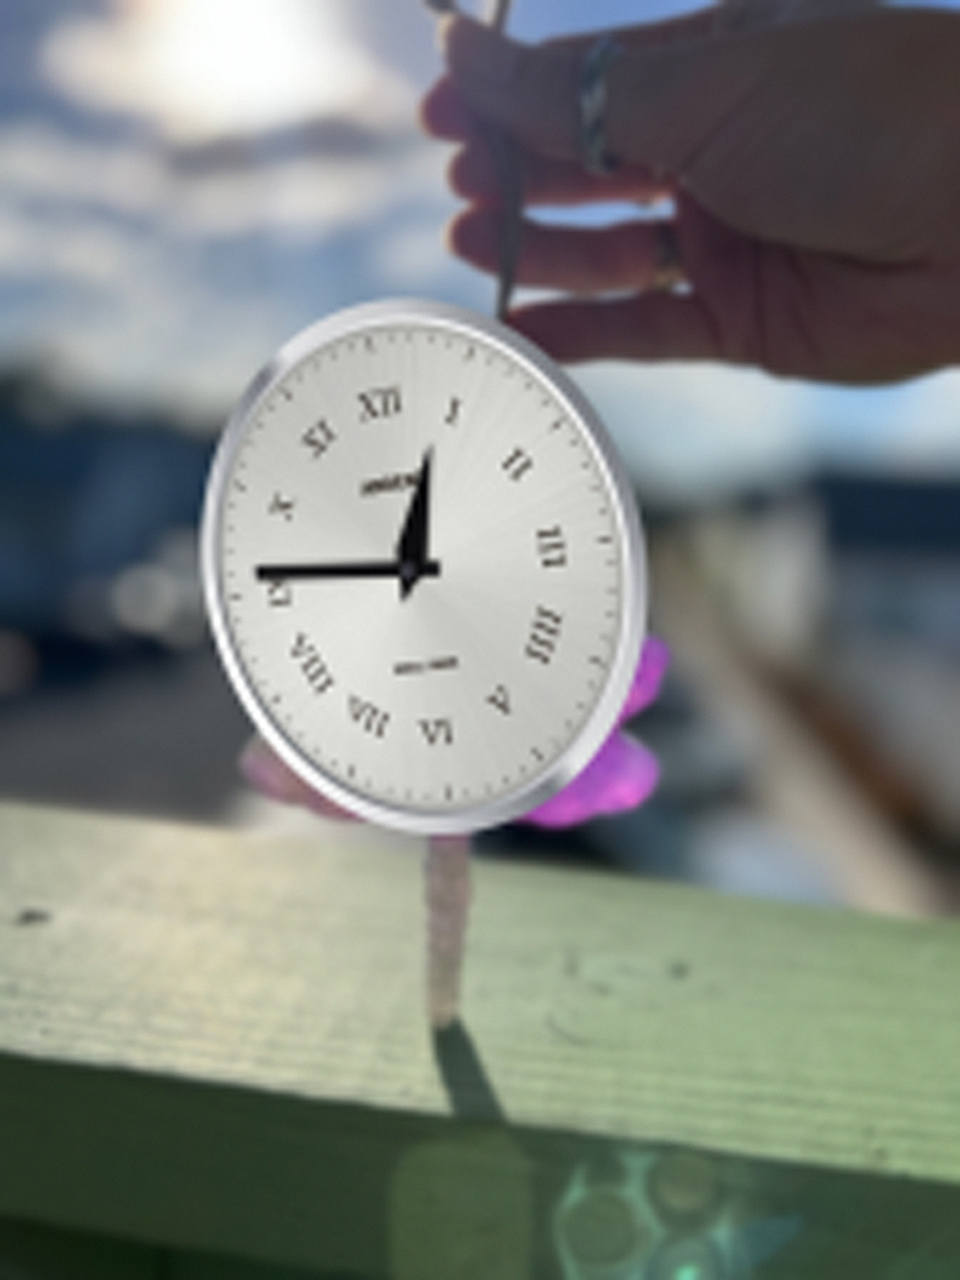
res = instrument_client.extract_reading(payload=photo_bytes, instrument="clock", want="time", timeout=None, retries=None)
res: 12:46
